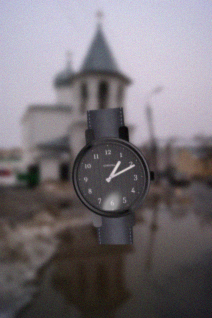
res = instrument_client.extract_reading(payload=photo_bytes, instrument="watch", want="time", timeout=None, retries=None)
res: 1:11
